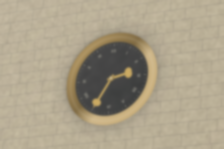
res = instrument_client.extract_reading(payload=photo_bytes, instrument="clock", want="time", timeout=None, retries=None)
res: 2:35
